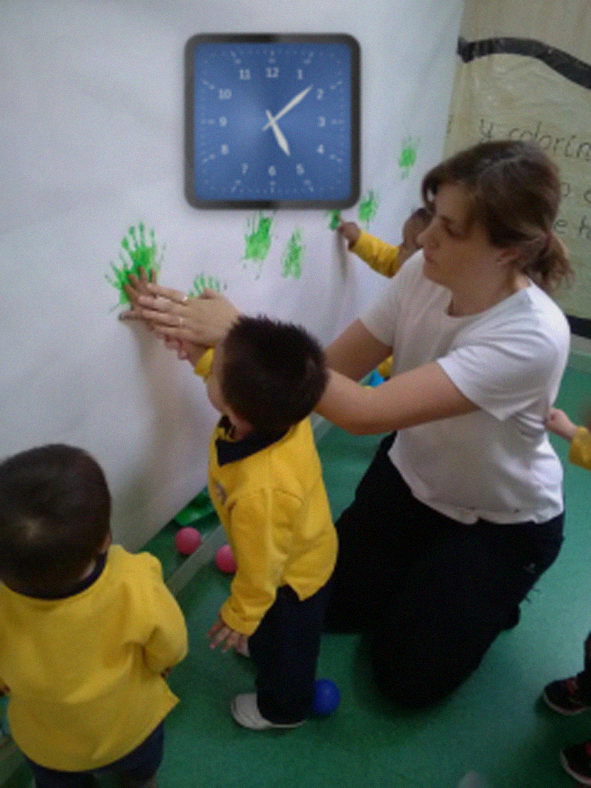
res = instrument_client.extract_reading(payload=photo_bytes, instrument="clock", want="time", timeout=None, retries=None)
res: 5:08
